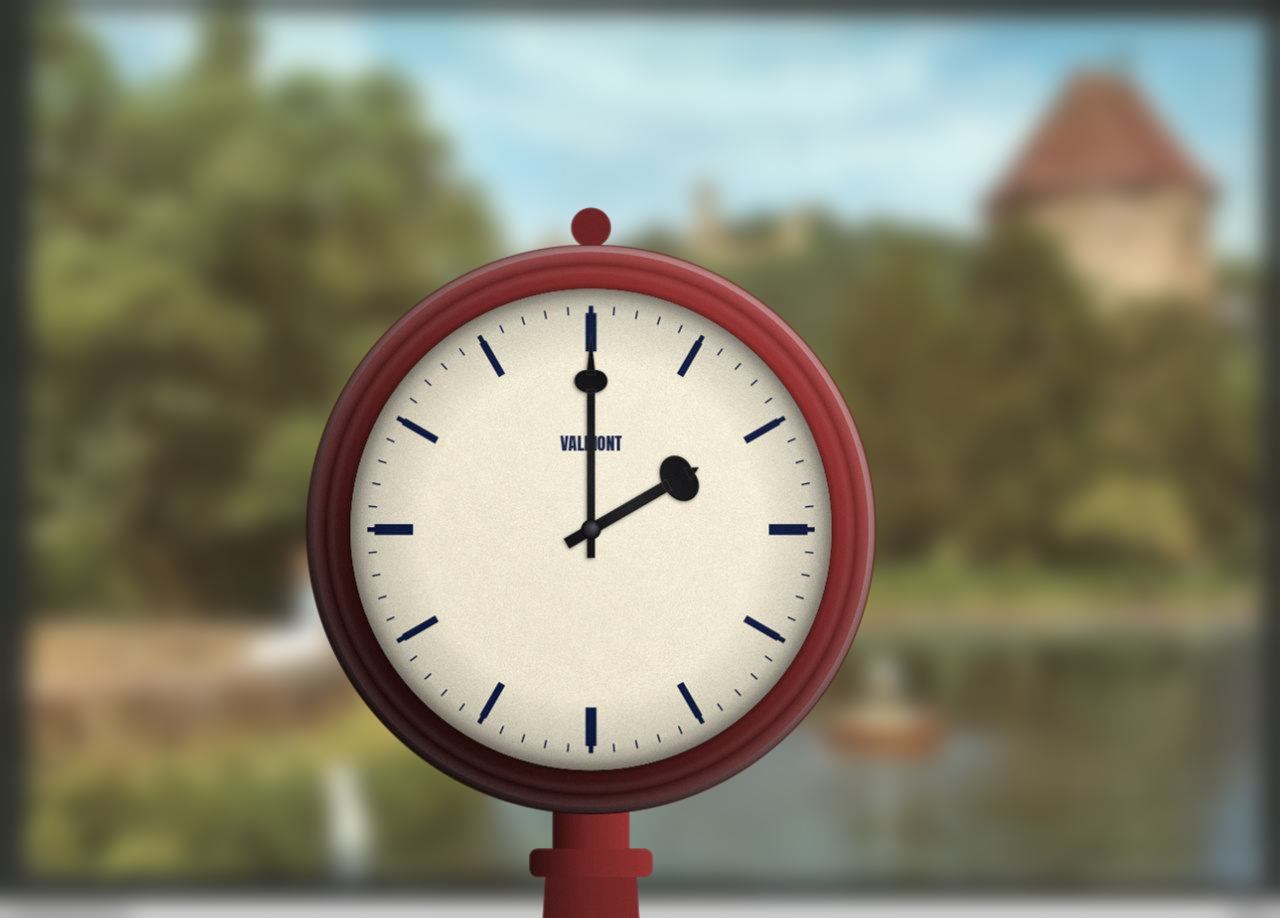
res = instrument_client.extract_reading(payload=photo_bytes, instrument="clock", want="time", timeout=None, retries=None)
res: 2:00
